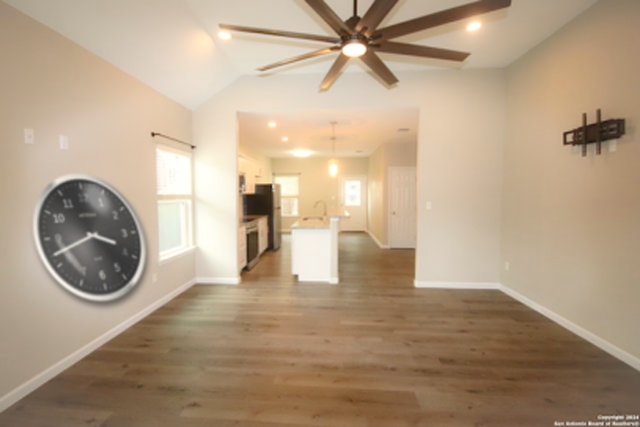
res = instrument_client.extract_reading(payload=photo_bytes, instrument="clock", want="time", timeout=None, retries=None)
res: 3:42
